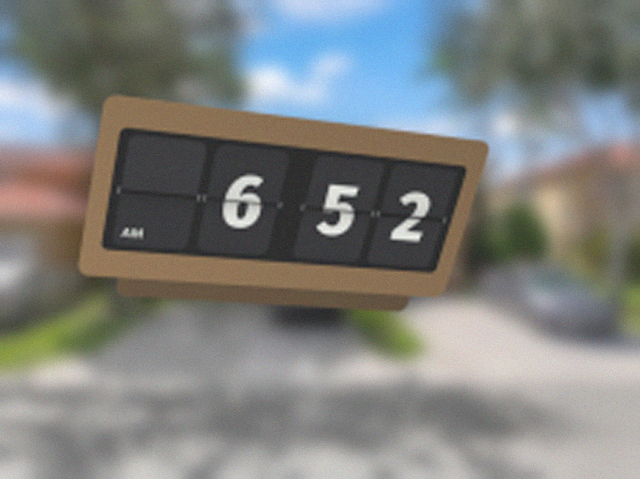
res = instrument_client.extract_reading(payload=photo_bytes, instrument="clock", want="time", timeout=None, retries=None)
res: 6:52
